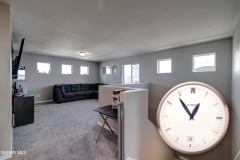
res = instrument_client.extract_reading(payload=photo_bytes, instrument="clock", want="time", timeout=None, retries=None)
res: 12:54
